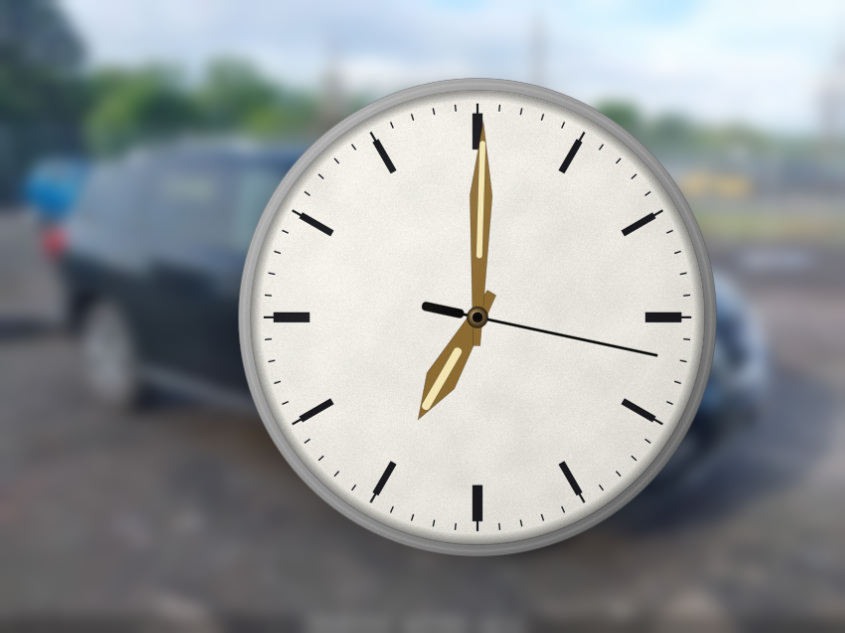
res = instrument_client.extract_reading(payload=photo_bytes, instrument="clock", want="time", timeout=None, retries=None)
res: 7:00:17
